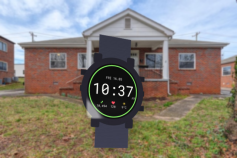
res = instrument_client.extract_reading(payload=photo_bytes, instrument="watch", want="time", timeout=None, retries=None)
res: 10:37
